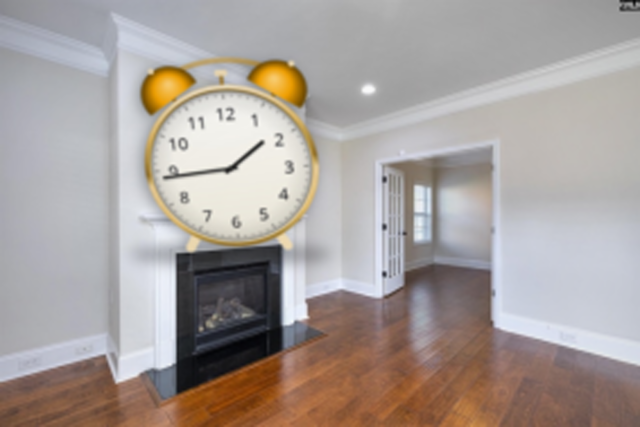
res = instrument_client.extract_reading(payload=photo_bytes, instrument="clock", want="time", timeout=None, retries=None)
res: 1:44
